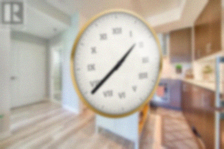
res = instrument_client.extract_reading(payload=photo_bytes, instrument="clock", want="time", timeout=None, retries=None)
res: 1:39
